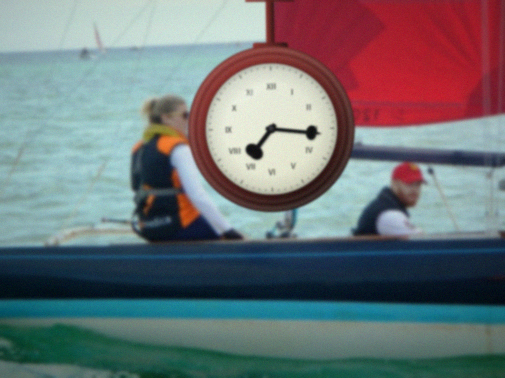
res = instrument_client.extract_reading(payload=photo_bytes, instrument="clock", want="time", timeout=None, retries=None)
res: 7:16
